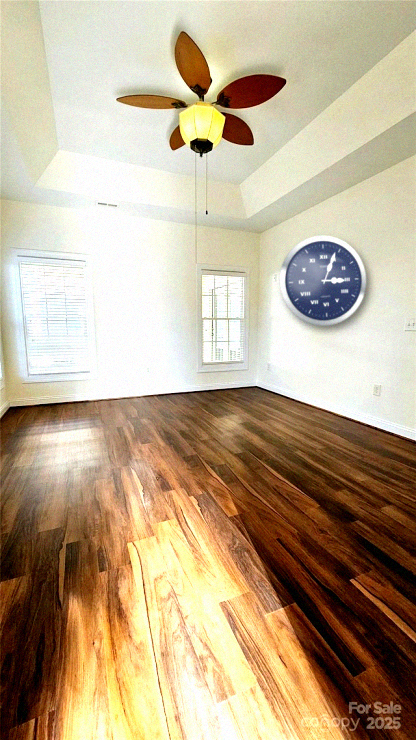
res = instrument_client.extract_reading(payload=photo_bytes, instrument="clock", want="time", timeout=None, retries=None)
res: 3:04
